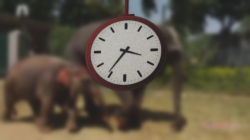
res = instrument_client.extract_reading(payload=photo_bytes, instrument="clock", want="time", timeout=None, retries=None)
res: 3:36
